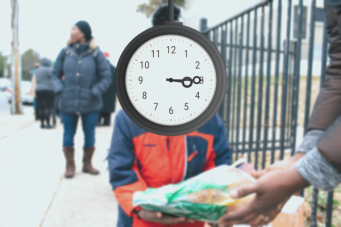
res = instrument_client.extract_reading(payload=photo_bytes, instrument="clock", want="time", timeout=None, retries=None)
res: 3:15
